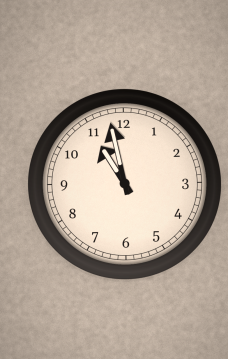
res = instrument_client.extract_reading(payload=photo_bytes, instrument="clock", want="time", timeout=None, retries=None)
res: 10:58
